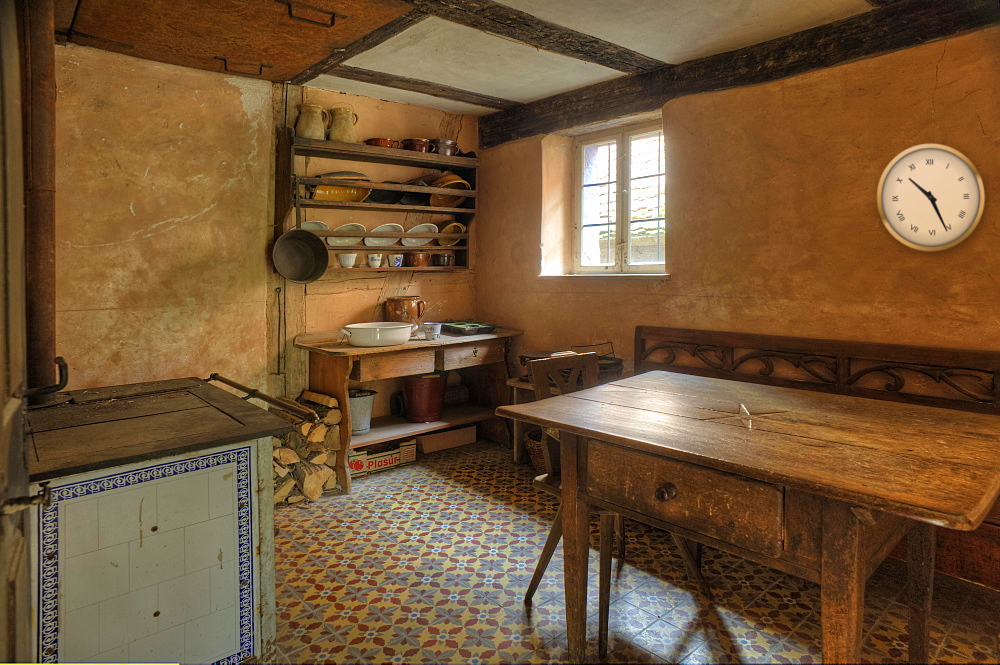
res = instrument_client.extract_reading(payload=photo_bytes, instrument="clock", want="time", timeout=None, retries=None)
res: 10:26
